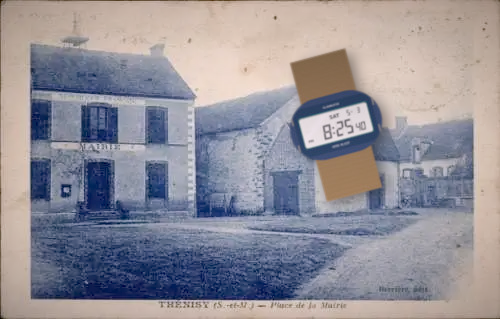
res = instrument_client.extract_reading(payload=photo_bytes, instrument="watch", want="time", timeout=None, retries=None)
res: 8:25
